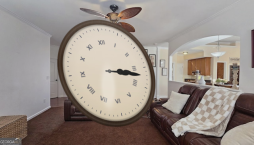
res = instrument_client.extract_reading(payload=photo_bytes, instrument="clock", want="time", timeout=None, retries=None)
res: 3:17
